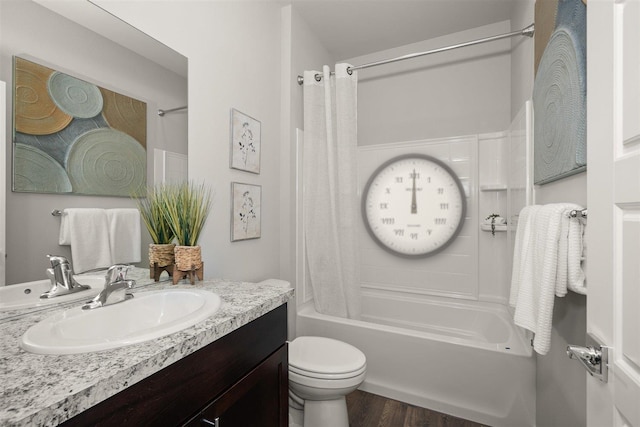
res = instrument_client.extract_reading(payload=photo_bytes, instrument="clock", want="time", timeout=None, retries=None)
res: 12:00
